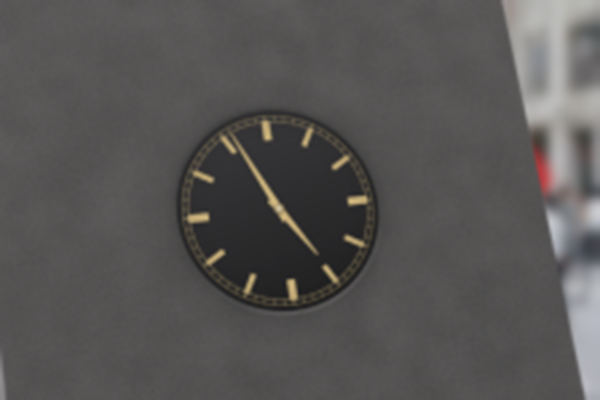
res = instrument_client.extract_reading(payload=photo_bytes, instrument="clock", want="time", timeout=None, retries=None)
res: 4:56
